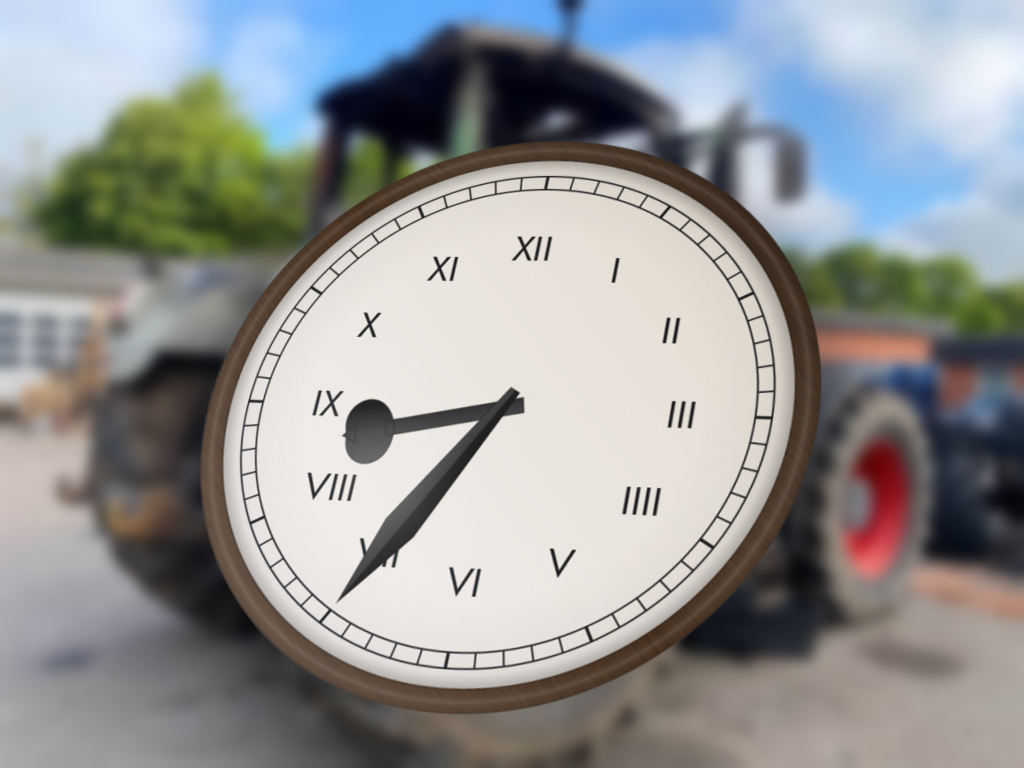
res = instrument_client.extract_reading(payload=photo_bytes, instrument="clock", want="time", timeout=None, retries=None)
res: 8:35
